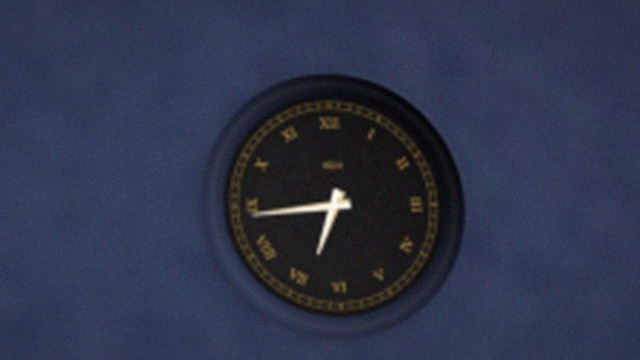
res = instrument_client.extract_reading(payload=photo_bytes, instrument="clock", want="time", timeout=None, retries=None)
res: 6:44
